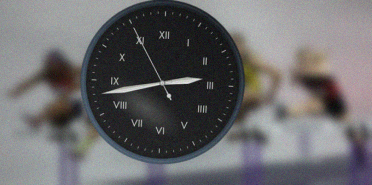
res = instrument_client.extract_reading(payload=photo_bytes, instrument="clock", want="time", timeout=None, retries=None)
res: 2:42:55
